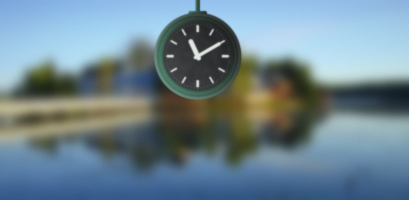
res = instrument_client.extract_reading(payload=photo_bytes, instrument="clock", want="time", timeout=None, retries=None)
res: 11:10
